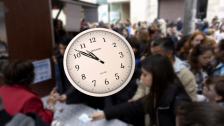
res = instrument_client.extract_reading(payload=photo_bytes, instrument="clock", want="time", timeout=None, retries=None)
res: 10:52
